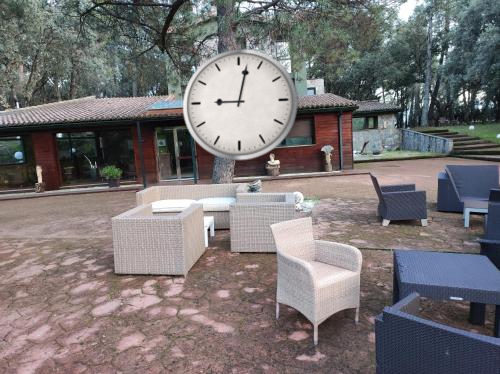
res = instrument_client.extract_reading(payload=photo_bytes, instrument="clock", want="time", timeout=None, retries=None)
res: 9:02
